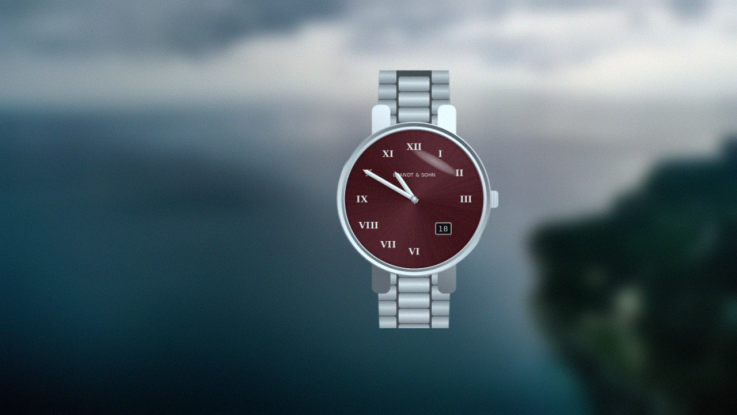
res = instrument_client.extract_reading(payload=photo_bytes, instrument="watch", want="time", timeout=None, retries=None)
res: 10:50
